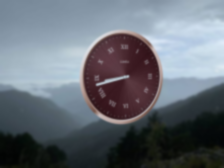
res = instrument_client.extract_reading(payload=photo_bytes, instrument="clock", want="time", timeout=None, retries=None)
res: 8:43
